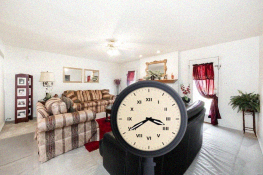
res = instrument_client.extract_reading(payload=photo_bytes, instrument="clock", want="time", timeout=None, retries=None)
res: 3:40
